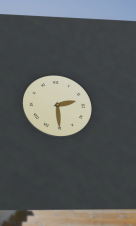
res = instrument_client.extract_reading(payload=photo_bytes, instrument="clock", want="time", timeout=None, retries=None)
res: 2:30
